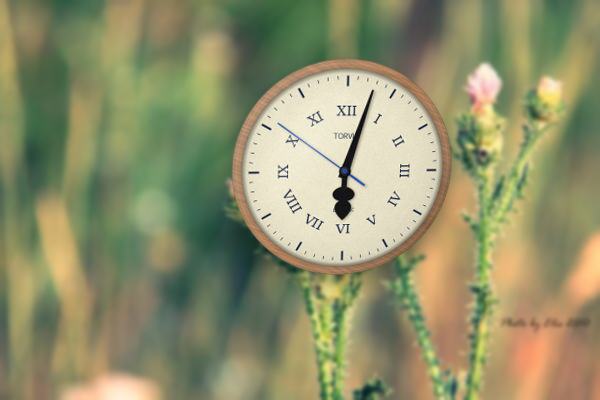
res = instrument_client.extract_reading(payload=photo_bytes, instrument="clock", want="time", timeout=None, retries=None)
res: 6:02:51
